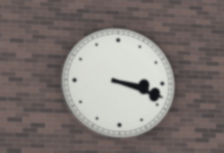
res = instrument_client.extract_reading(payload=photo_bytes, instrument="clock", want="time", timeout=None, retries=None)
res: 3:18
